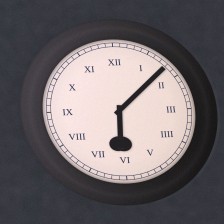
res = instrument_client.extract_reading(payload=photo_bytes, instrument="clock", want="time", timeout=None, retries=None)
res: 6:08
